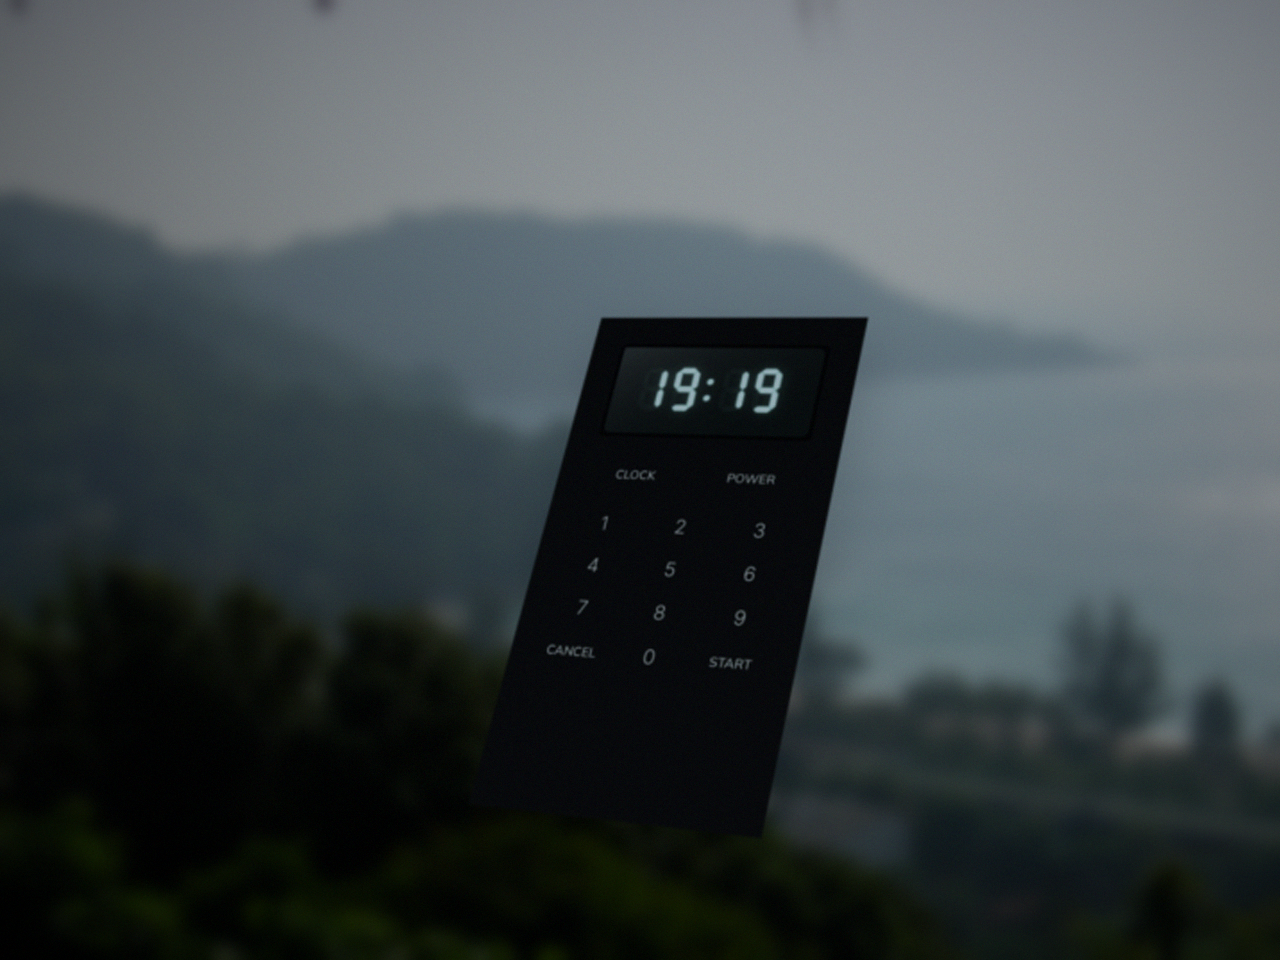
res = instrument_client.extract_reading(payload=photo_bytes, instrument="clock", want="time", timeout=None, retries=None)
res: 19:19
